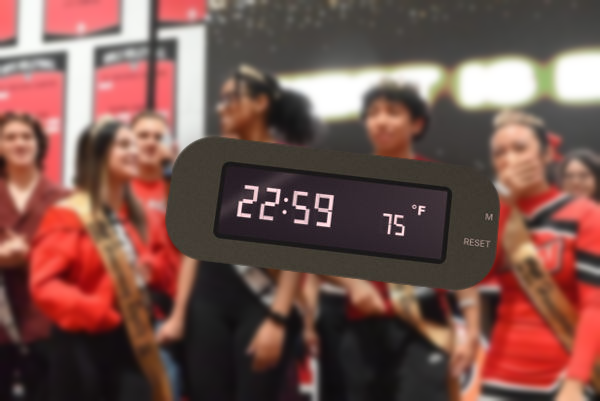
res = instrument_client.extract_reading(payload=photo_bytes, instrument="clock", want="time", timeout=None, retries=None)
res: 22:59
